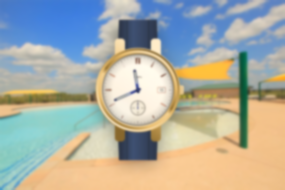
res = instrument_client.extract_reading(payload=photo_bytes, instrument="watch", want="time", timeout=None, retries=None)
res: 11:41
